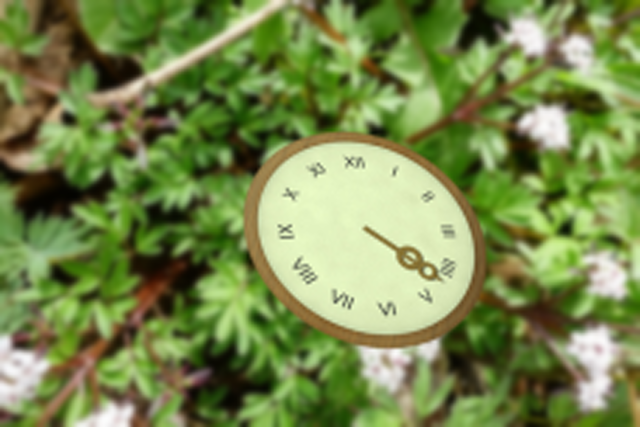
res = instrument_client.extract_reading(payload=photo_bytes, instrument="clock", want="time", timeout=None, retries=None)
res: 4:22
